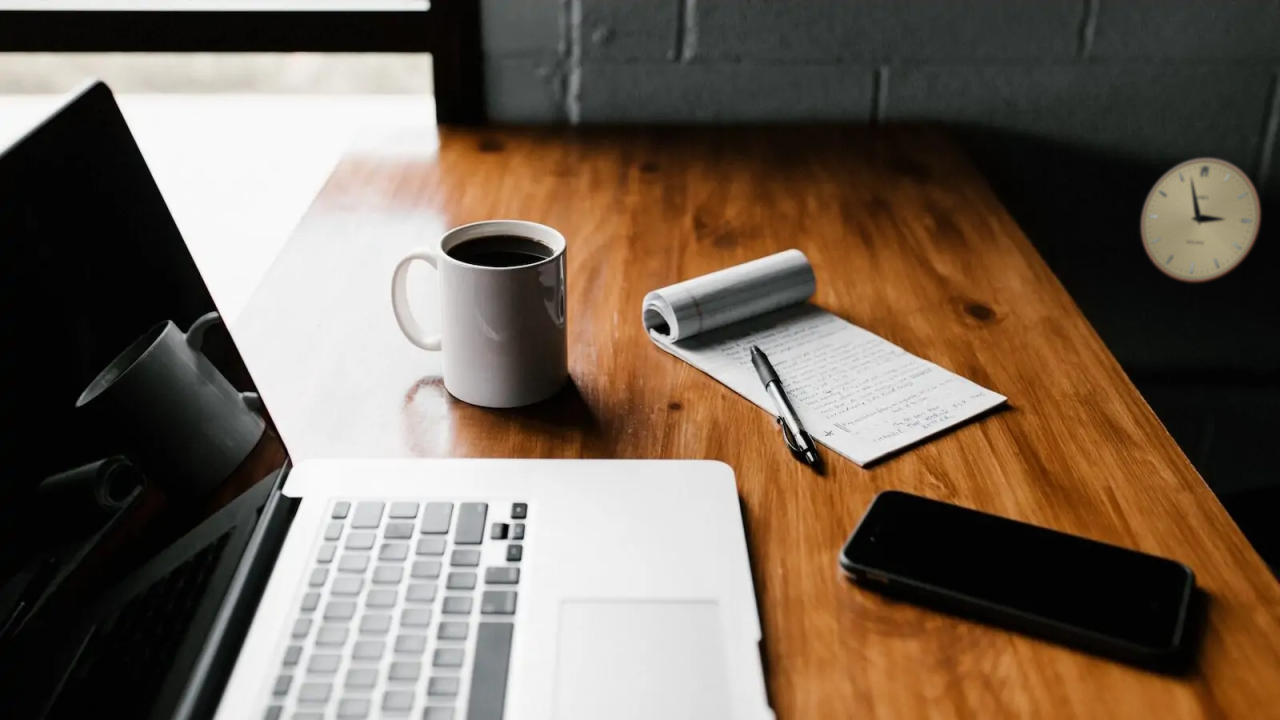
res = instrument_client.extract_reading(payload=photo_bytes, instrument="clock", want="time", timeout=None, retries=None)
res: 2:57
